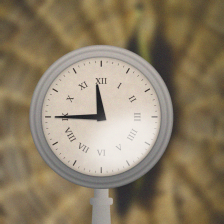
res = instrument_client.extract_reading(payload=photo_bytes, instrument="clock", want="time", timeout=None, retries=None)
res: 11:45
